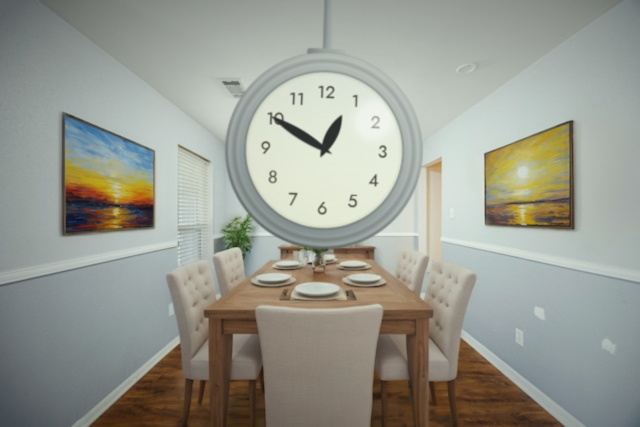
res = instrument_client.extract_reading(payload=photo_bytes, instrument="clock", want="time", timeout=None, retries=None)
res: 12:50
